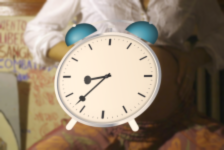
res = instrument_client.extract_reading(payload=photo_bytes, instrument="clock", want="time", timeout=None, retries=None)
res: 8:37
